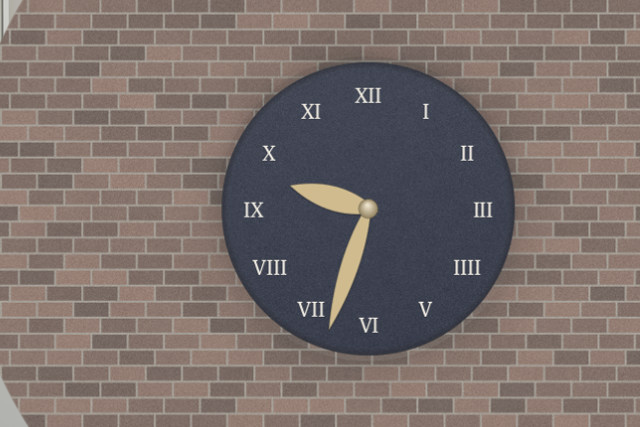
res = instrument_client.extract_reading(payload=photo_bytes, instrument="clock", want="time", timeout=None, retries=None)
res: 9:33
